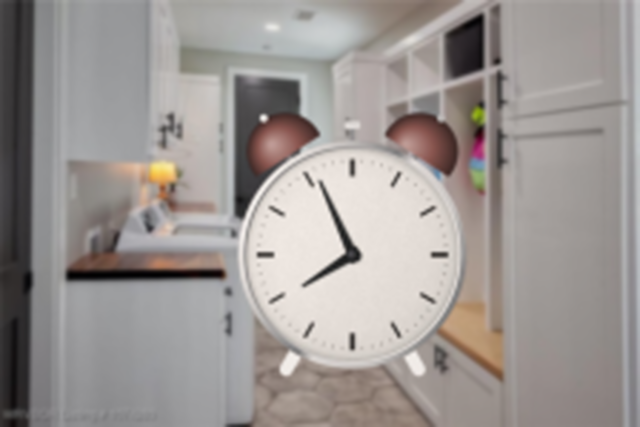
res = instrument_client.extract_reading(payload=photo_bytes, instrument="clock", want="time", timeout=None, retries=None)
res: 7:56
